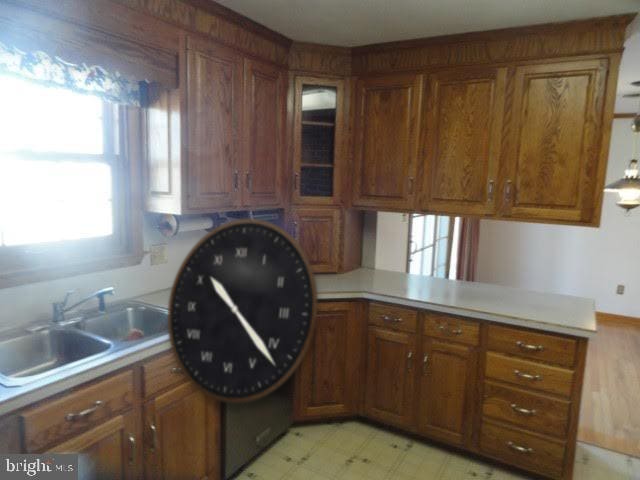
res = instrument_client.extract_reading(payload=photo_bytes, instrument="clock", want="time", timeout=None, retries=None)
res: 10:22
